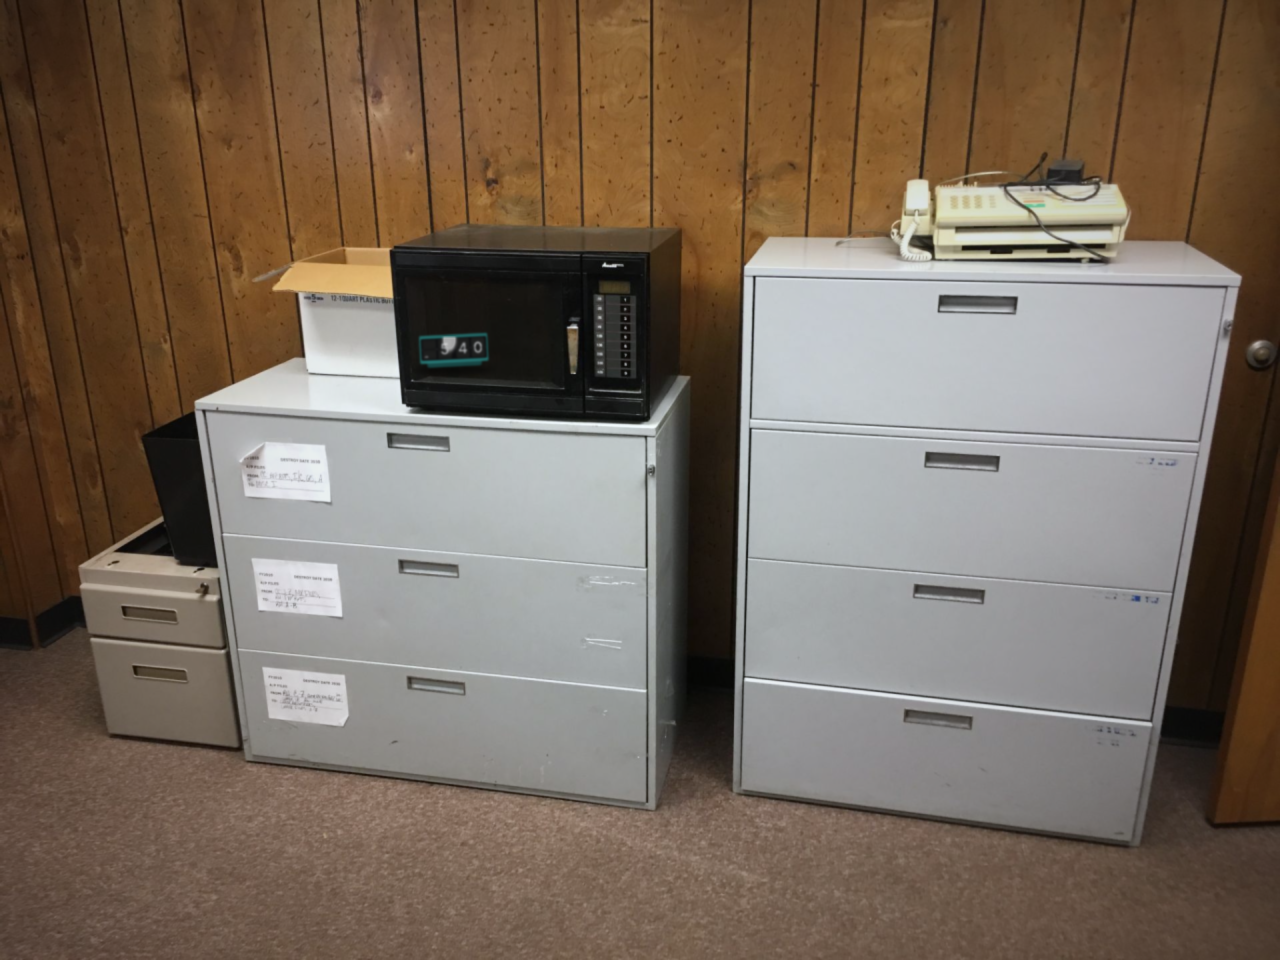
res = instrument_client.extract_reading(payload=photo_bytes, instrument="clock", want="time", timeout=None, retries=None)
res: 5:40
